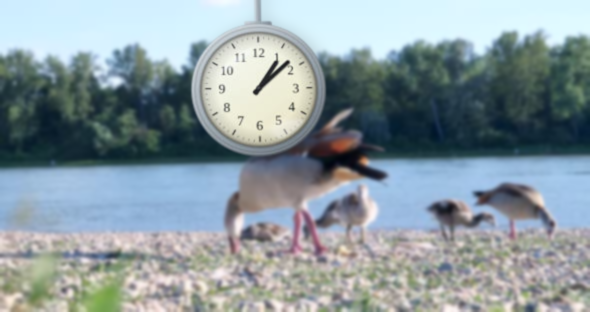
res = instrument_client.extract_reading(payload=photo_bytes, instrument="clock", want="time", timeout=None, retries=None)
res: 1:08
